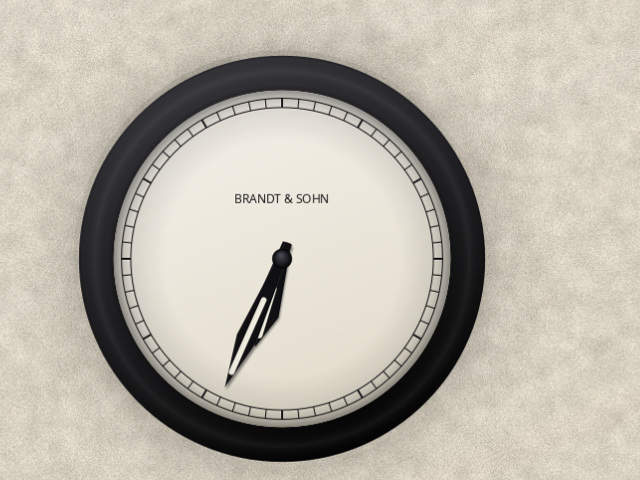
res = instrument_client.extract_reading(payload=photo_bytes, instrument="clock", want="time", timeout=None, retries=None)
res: 6:34
